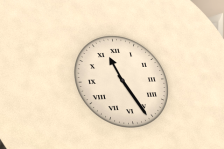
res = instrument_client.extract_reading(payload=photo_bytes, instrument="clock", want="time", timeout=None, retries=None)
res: 11:26
